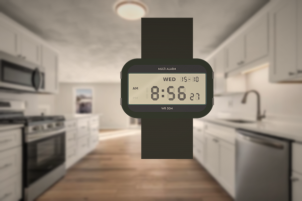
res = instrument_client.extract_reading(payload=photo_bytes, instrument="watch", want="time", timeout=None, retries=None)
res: 8:56:27
